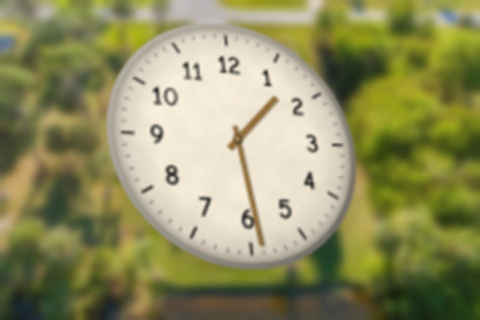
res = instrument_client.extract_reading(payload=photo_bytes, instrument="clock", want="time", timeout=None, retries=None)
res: 1:29
